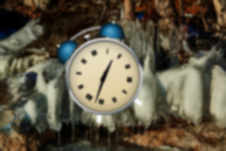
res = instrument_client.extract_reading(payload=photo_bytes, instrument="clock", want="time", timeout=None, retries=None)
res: 1:37
